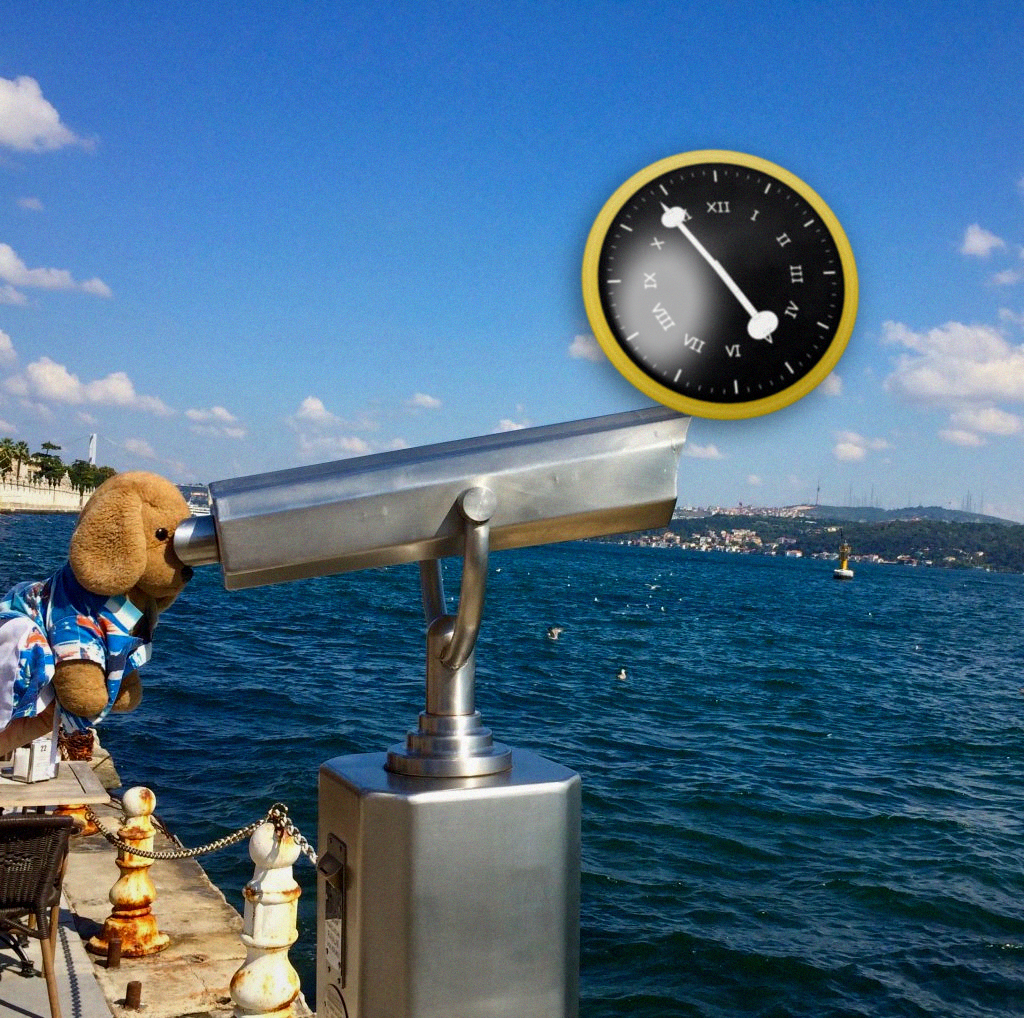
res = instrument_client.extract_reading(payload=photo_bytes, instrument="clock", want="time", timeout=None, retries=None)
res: 4:54
